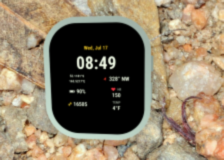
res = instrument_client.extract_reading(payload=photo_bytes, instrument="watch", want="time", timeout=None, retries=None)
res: 8:49
